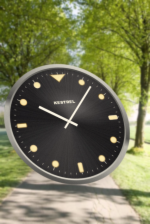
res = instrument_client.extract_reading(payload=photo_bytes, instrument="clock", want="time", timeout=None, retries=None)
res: 10:07
